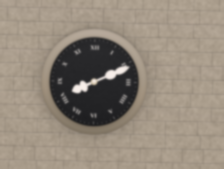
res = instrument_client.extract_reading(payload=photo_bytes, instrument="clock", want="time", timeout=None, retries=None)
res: 8:11
